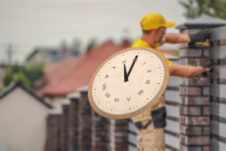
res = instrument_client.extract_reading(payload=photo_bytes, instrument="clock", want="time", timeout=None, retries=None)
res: 11:00
